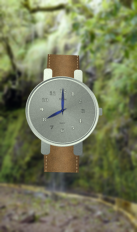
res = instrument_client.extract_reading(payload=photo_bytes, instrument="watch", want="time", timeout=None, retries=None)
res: 8:00
